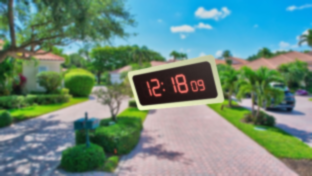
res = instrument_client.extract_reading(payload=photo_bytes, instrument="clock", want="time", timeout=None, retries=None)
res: 12:18:09
